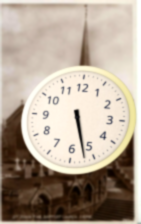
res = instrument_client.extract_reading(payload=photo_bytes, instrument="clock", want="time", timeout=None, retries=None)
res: 5:27
